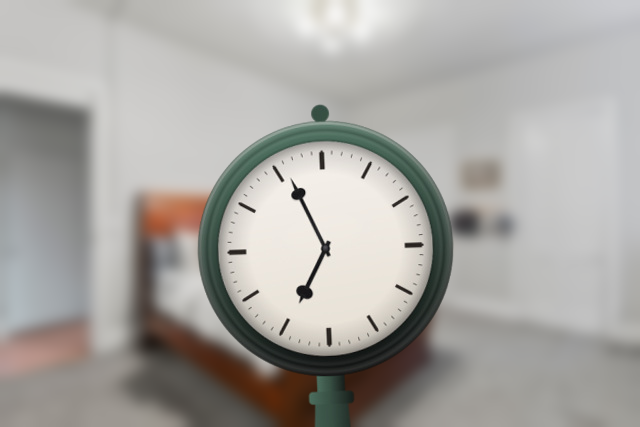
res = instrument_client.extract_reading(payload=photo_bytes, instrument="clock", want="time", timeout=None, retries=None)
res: 6:56
